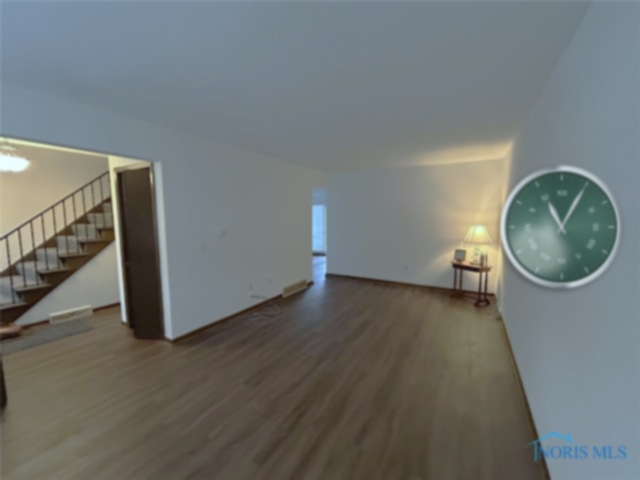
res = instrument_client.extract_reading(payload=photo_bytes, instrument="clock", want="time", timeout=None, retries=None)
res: 11:05
